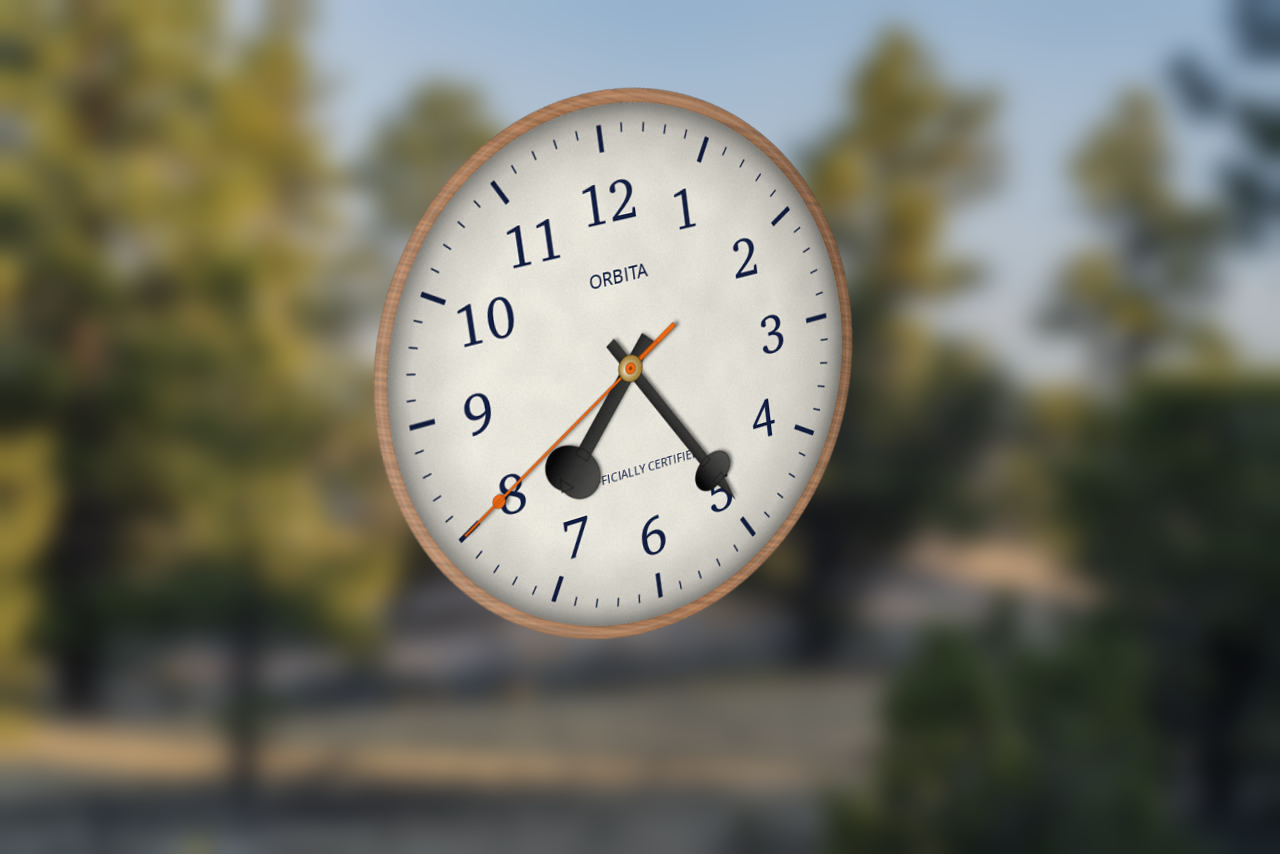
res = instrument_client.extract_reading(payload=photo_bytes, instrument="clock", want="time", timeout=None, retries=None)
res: 7:24:40
